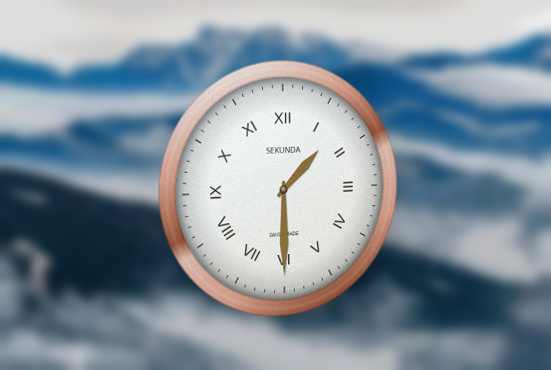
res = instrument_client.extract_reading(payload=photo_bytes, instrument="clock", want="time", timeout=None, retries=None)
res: 1:30
